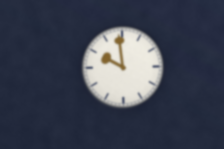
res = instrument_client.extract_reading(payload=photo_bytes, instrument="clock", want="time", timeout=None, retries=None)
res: 9:59
